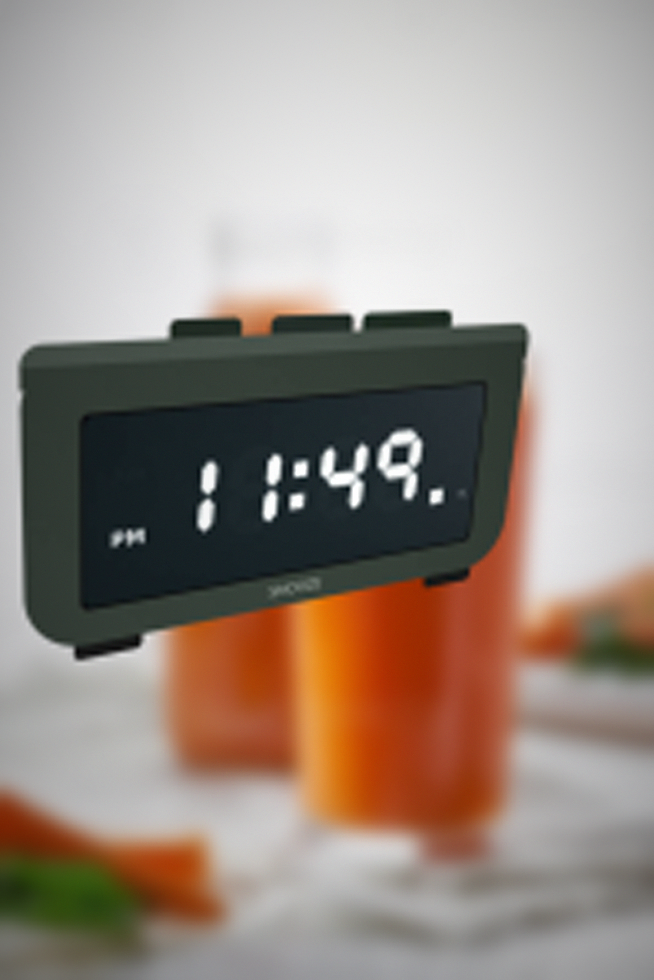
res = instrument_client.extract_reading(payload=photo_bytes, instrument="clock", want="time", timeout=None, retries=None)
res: 11:49
